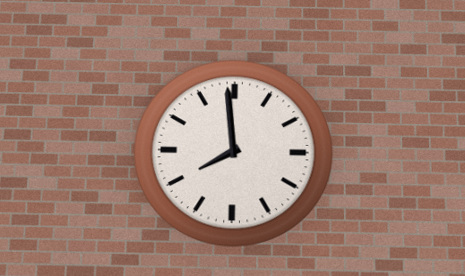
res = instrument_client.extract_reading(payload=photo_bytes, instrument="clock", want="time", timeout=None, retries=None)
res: 7:59
